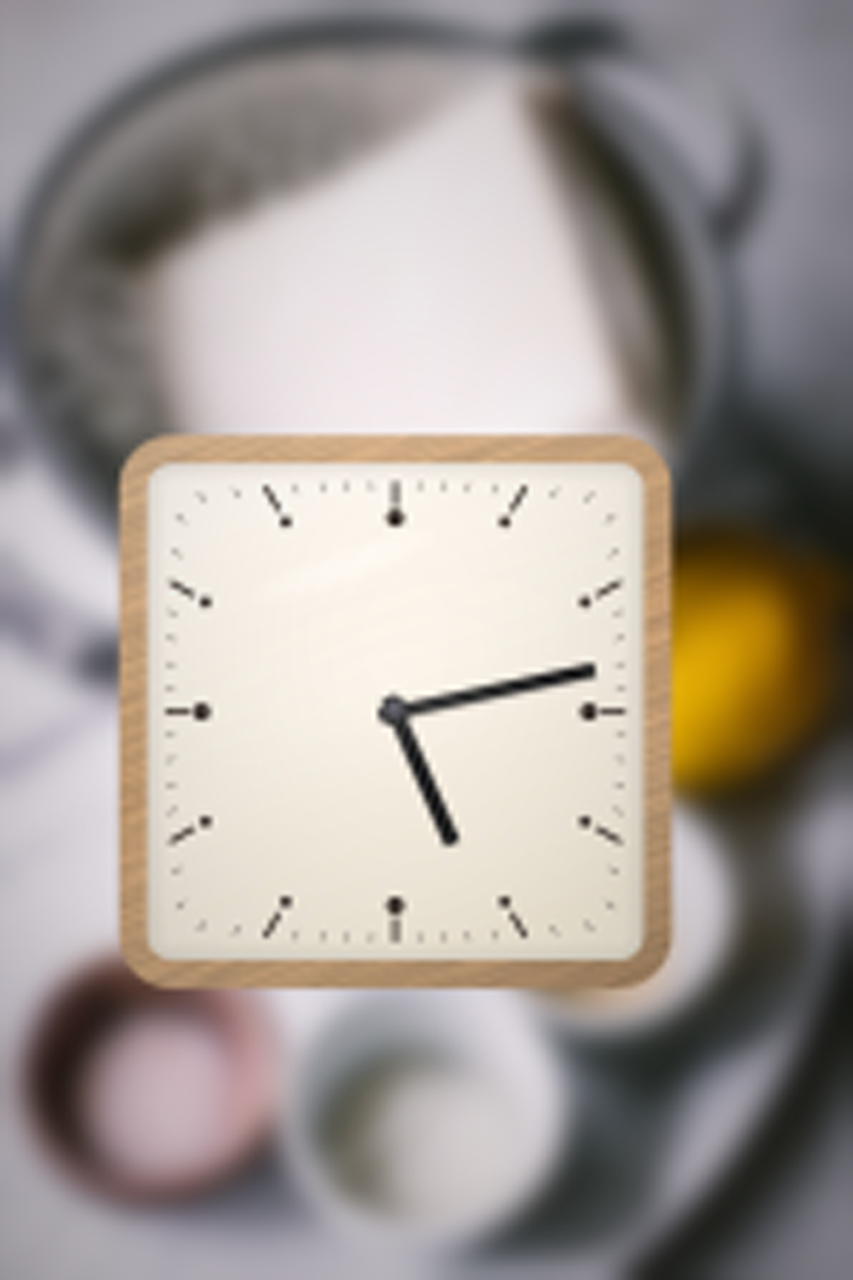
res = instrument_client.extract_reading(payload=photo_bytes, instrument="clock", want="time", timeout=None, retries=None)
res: 5:13
